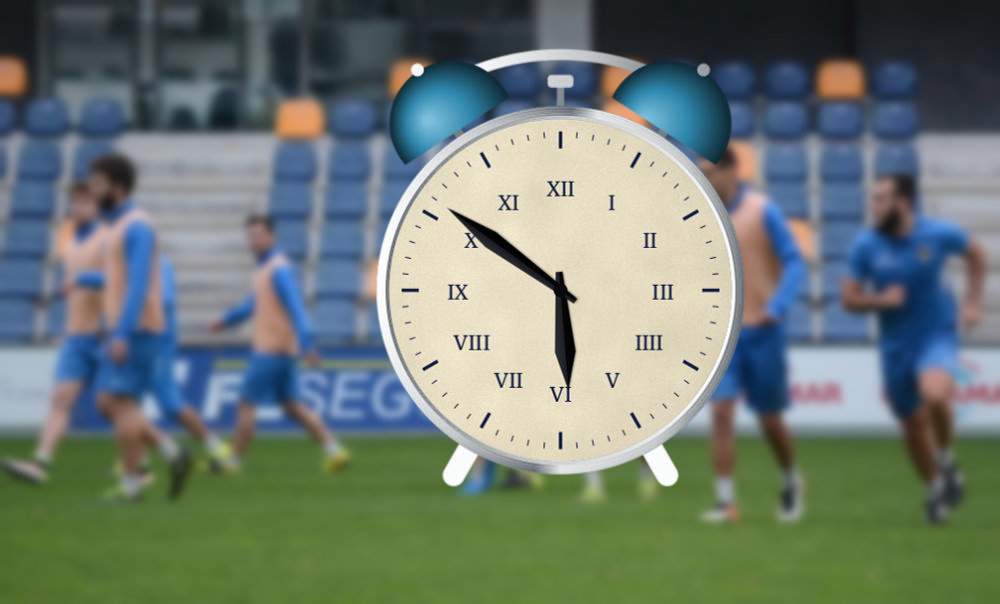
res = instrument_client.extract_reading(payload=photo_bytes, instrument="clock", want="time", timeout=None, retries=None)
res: 5:51
